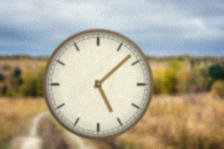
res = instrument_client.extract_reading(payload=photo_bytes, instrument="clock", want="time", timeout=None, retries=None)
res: 5:08
